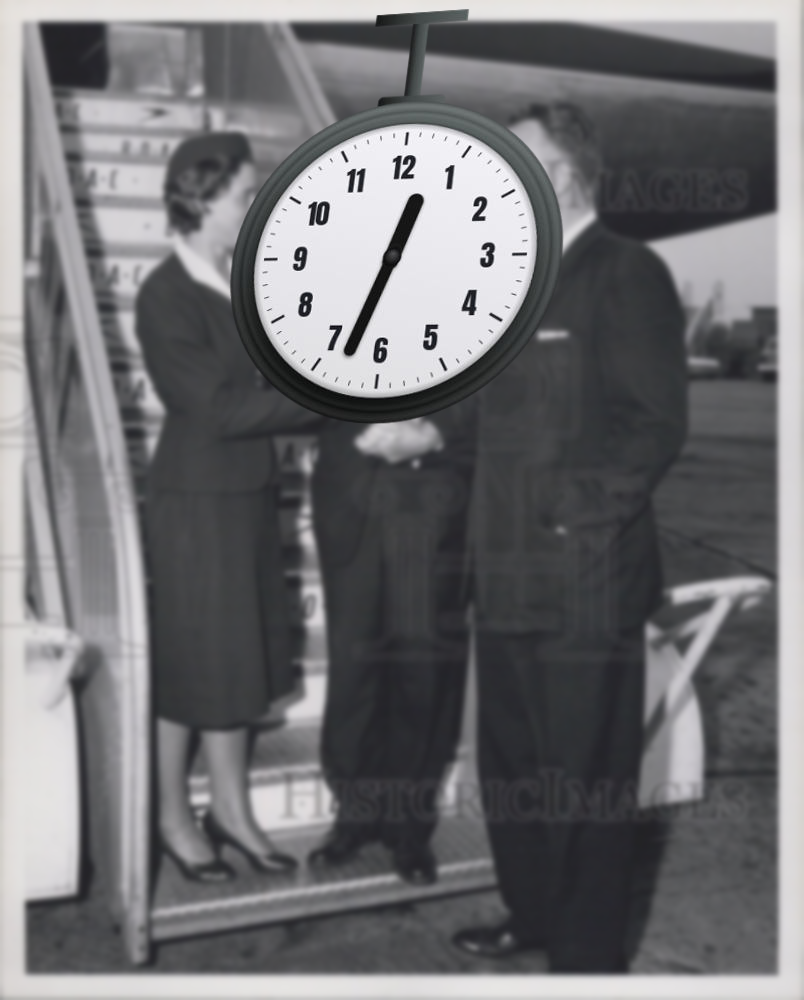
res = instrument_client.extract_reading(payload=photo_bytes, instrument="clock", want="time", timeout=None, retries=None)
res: 12:33
